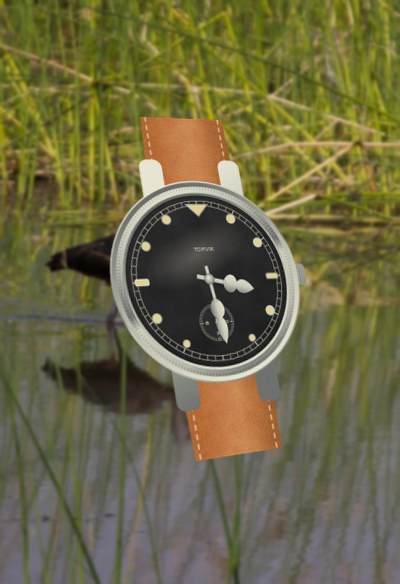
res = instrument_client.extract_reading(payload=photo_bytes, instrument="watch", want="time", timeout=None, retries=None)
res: 3:29
